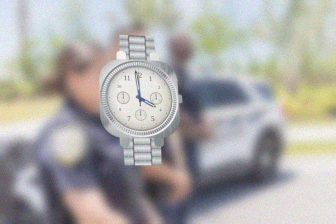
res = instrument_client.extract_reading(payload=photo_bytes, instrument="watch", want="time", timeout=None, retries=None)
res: 3:59
